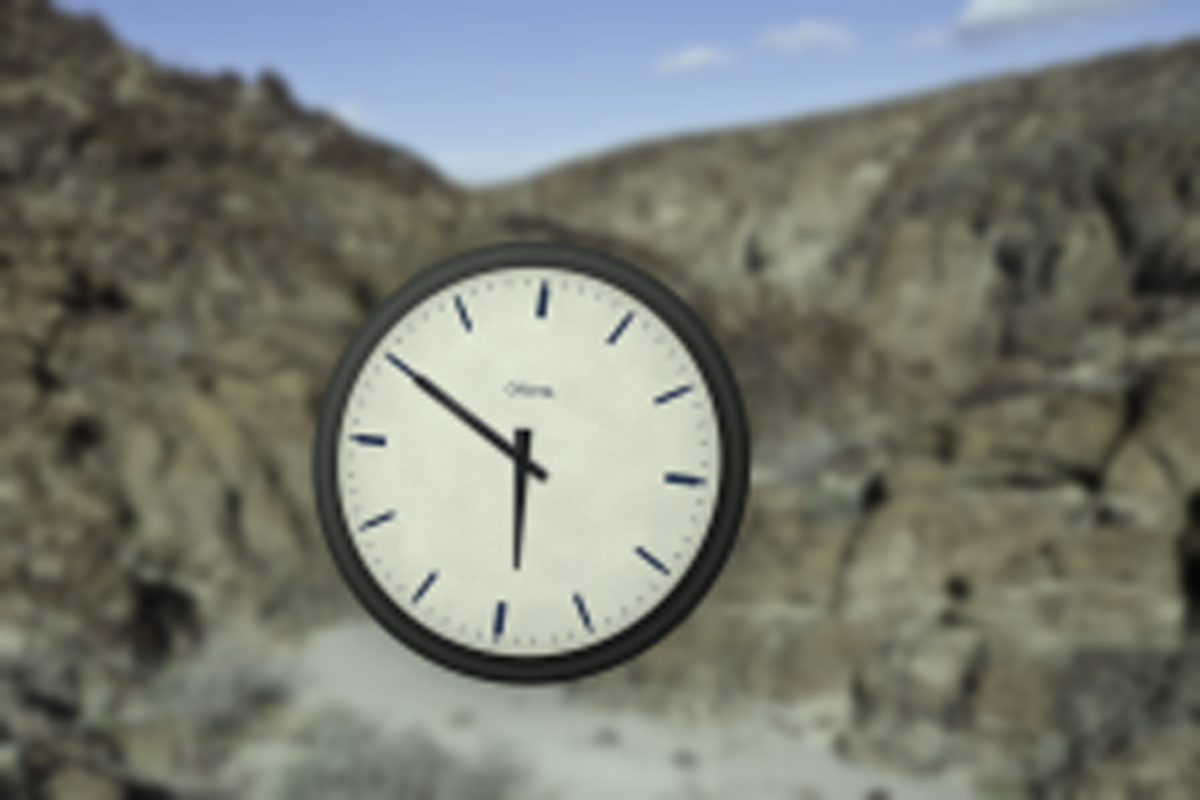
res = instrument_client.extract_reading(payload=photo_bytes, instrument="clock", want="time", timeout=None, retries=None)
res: 5:50
